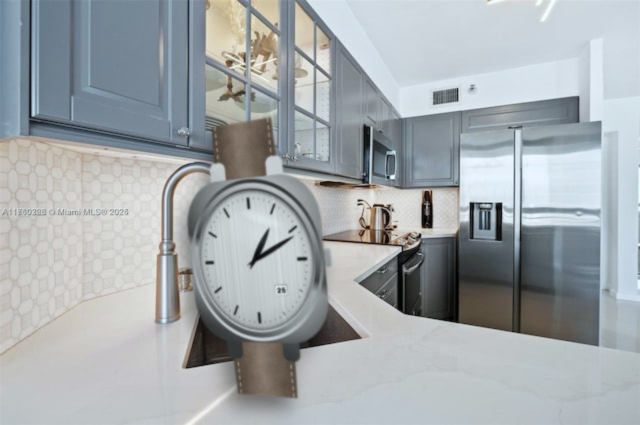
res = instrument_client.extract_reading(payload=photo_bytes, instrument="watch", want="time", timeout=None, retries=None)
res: 1:11
